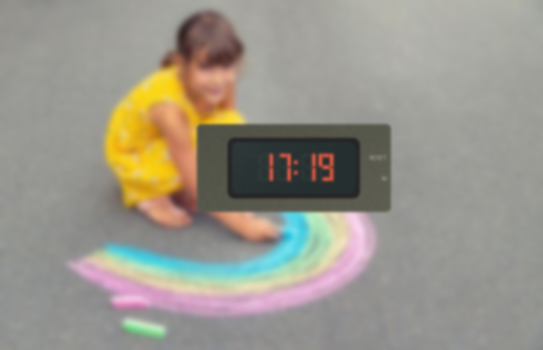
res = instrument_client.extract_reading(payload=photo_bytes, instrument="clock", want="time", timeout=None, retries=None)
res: 17:19
